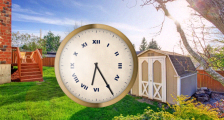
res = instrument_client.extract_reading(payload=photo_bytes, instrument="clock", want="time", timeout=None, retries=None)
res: 6:25
